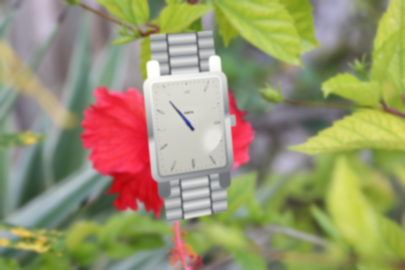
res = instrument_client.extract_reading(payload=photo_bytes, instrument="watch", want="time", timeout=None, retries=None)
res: 10:54
